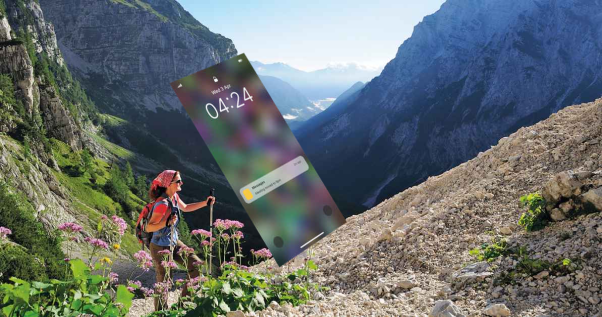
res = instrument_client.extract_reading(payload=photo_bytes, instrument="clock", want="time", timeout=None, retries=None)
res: 4:24
